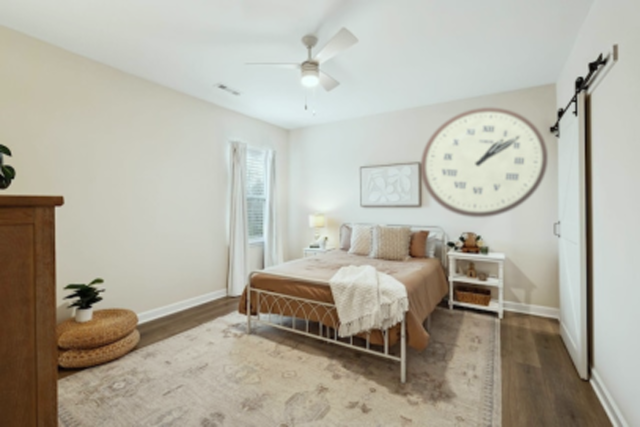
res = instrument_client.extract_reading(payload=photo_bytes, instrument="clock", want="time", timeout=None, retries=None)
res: 1:08
